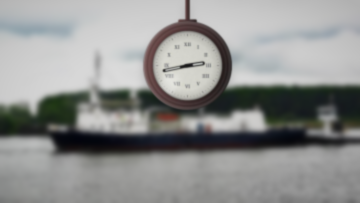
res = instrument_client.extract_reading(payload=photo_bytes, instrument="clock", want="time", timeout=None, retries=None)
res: 2:43
